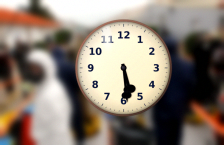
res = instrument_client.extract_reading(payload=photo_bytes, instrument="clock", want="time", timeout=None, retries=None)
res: 5:29
